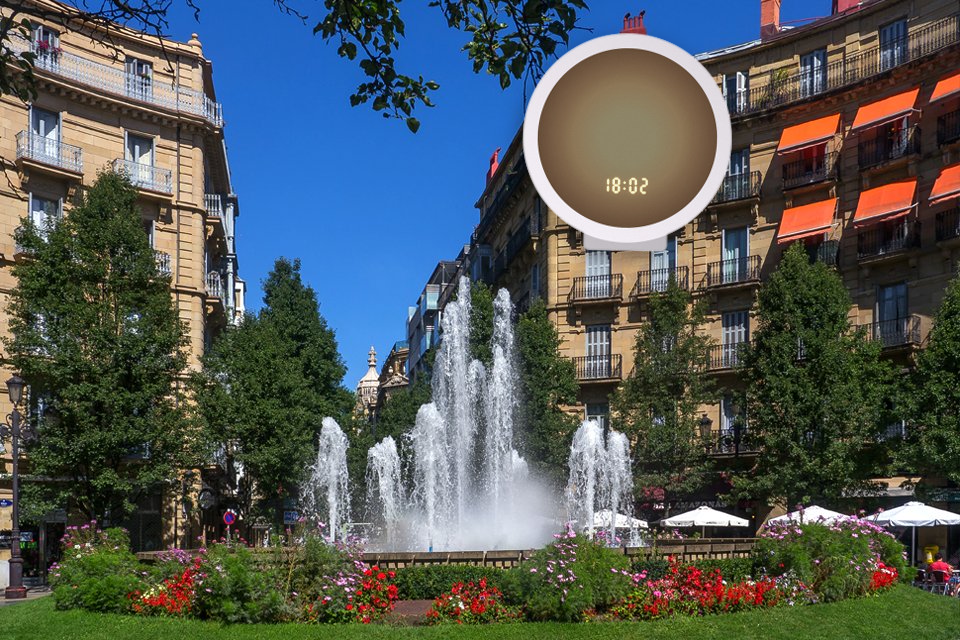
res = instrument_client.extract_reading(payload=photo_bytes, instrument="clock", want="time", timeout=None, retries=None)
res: 18:02
